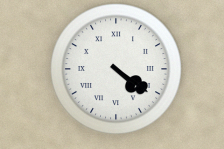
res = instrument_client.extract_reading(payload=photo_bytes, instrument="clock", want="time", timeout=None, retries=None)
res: 4:21
